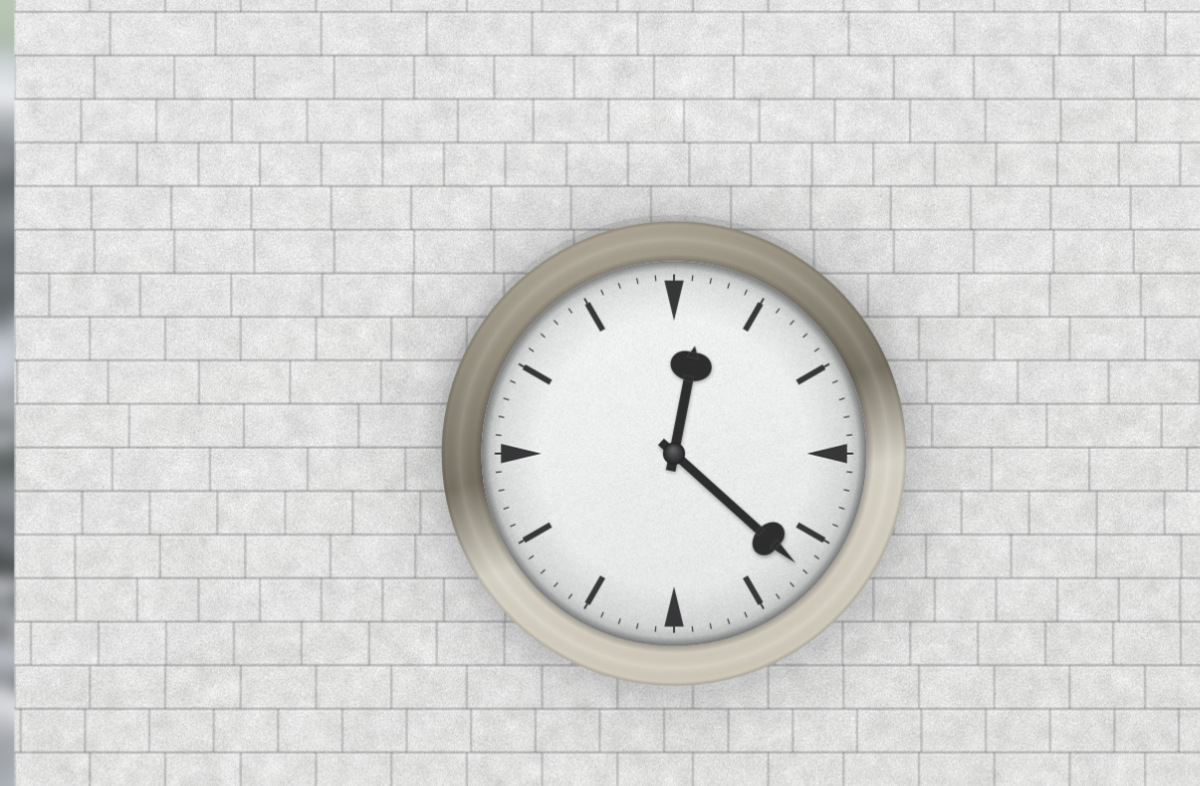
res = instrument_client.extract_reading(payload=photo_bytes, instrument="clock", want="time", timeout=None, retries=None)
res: 12:22
